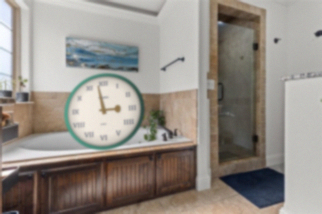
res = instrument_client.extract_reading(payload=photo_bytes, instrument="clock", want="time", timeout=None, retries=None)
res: 2:58
